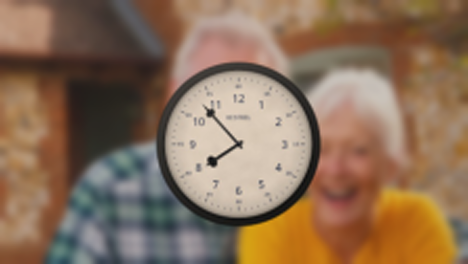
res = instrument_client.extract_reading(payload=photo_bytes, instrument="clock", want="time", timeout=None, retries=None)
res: 7:53
